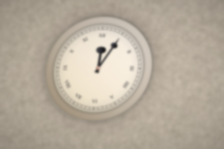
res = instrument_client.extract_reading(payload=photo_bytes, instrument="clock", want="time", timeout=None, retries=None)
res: 12:05
